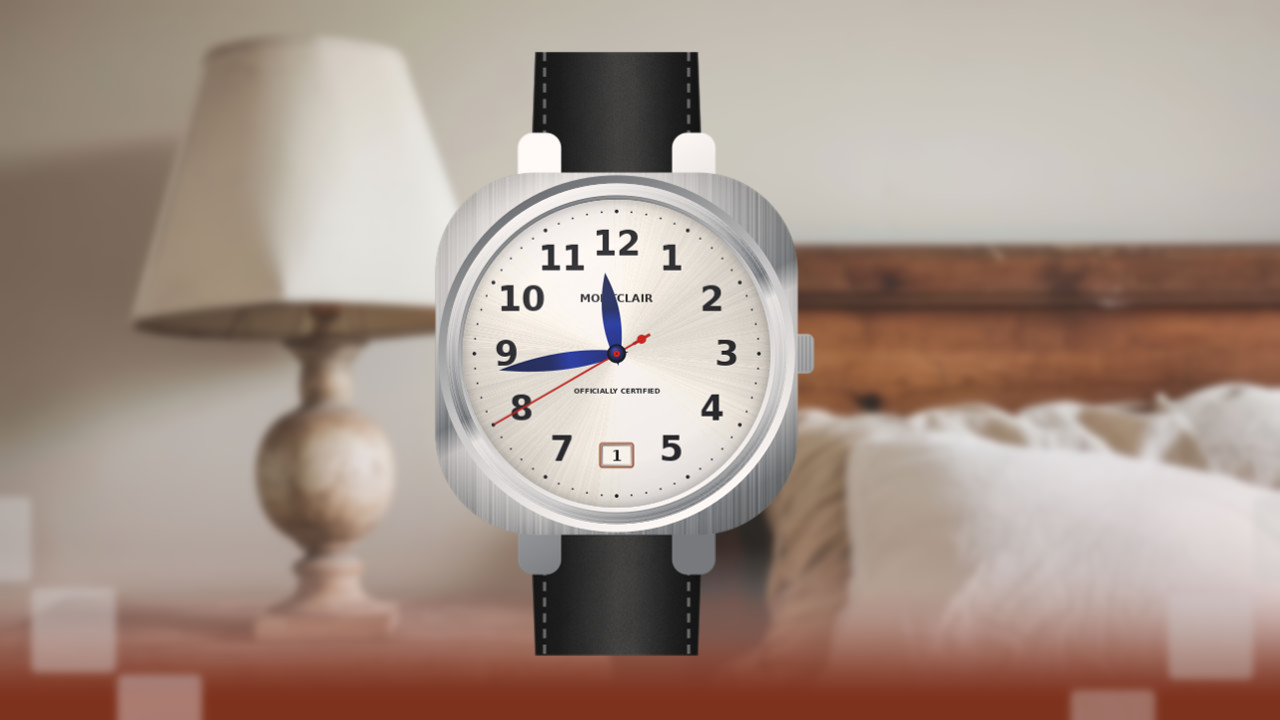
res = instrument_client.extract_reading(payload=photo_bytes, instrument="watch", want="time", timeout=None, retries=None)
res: 11:43:40
